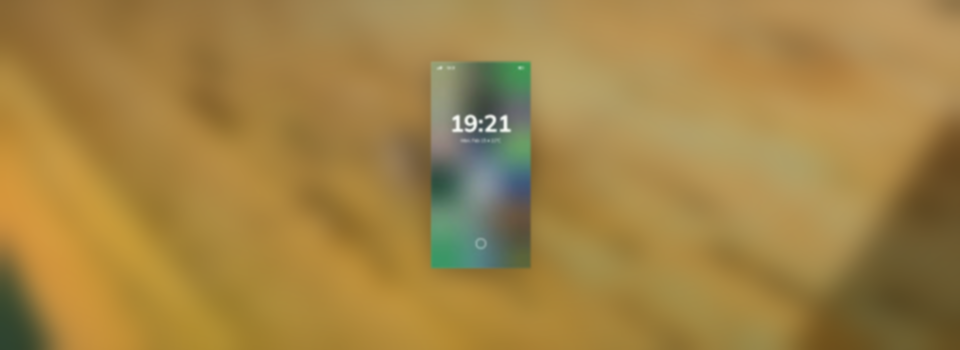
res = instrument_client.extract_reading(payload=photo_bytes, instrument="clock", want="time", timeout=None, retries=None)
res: 19:21
